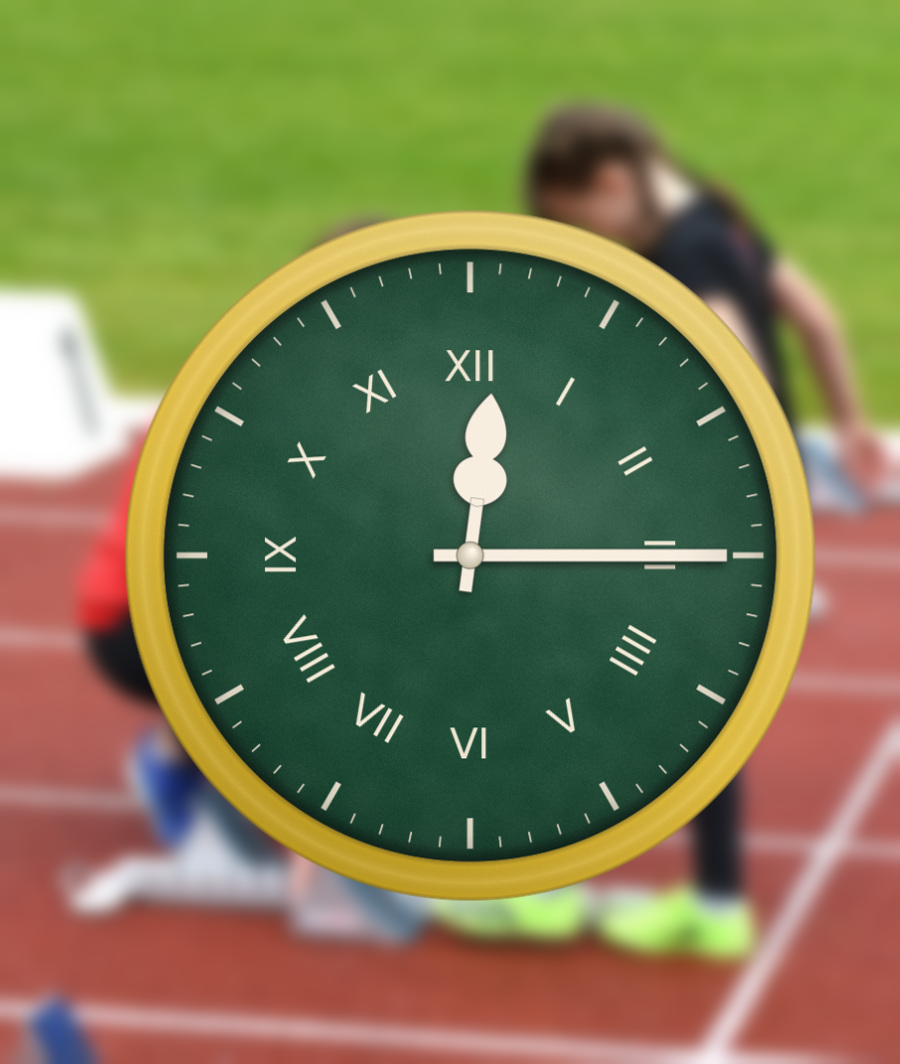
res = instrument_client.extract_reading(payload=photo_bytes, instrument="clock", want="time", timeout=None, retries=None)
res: 12:15
